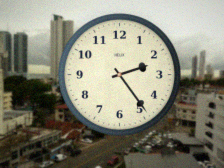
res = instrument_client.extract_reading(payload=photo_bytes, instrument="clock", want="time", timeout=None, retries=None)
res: 2:24
